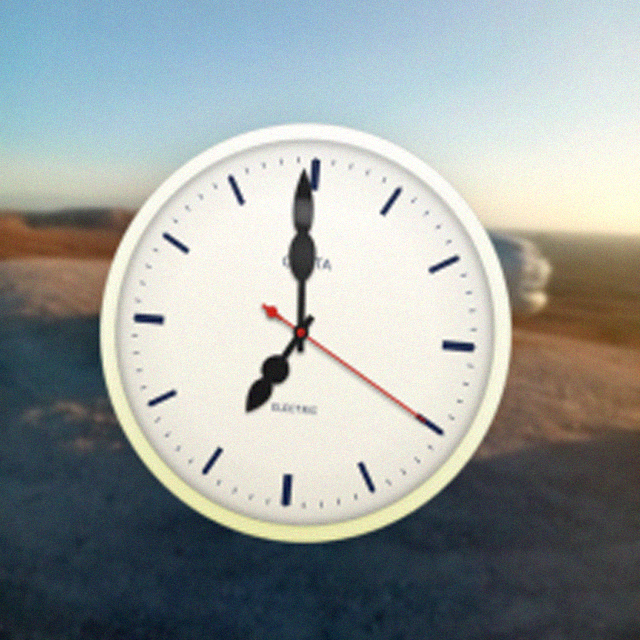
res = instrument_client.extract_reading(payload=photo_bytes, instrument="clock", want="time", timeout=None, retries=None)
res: 6:59:20
